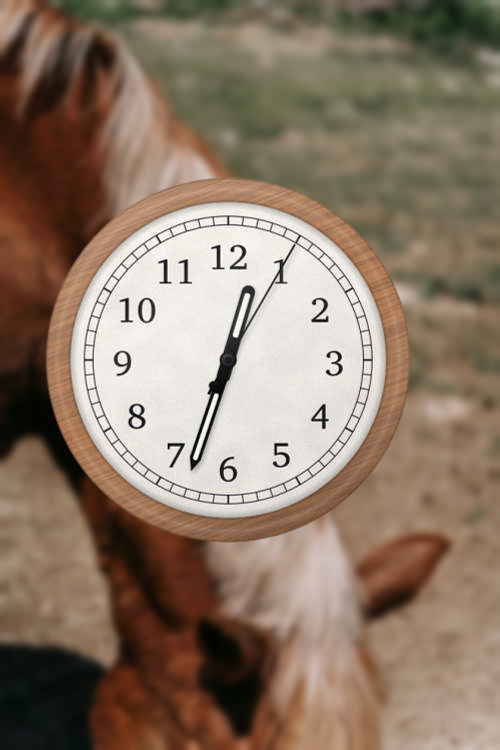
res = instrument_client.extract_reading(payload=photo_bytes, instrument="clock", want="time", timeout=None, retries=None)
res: 12:33:05
